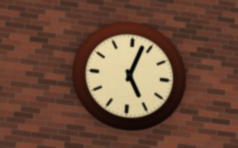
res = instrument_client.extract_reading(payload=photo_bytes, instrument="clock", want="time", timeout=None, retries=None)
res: 5:03
